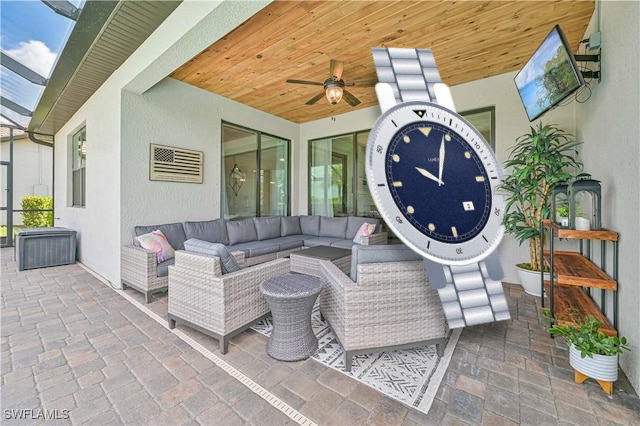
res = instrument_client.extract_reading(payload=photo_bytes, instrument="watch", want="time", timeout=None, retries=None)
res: 10:04
